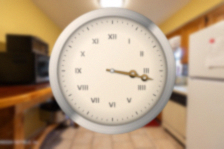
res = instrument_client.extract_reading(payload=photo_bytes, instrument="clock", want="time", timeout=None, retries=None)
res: 3:17
